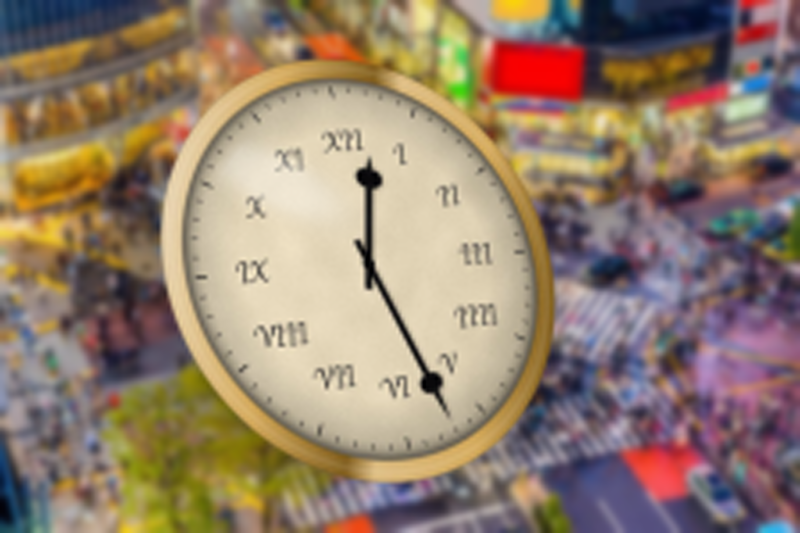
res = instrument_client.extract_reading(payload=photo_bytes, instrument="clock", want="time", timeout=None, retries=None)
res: 12:27
